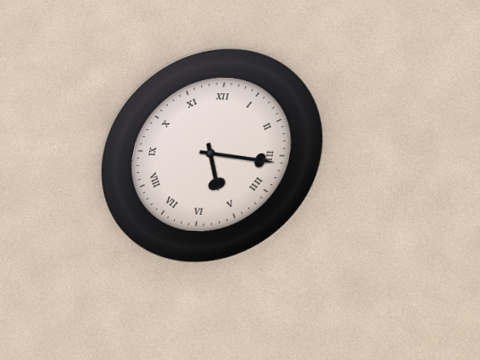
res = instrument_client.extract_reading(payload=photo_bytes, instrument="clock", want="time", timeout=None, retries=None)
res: 5:16
